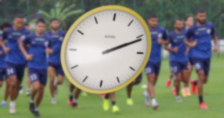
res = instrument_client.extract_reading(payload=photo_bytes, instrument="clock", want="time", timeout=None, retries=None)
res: 2:11
